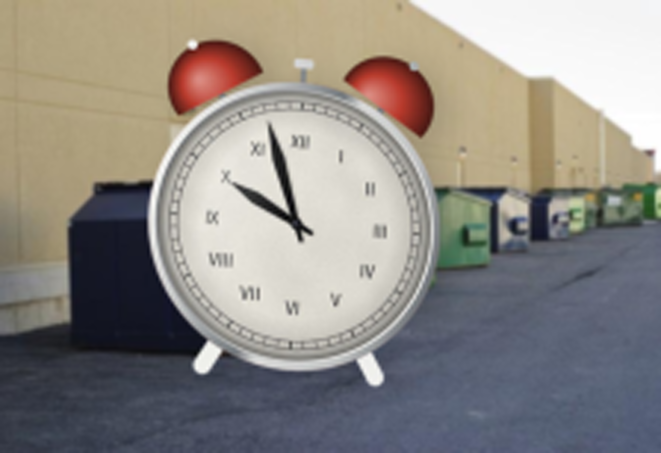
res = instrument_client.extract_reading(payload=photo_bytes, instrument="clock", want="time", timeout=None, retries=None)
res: 9:57
